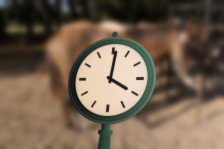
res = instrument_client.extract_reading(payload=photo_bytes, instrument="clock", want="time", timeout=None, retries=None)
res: 4:01
